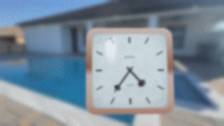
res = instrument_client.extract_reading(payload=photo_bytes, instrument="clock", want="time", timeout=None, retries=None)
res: 4:36
